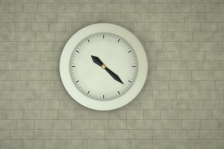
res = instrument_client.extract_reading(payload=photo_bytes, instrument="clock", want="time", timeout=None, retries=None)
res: 10:22
